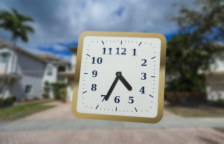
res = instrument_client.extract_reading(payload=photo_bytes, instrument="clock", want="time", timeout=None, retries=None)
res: 4:34
